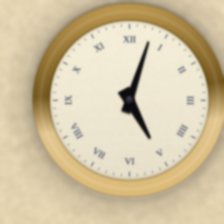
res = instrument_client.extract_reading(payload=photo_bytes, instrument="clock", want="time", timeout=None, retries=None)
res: 5:03
